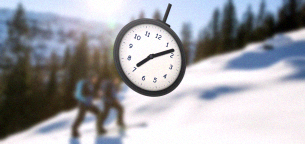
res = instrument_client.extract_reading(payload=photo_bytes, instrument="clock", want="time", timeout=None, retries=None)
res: 7:08
